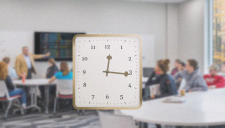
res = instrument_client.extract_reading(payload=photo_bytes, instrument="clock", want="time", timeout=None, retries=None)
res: 12:16
